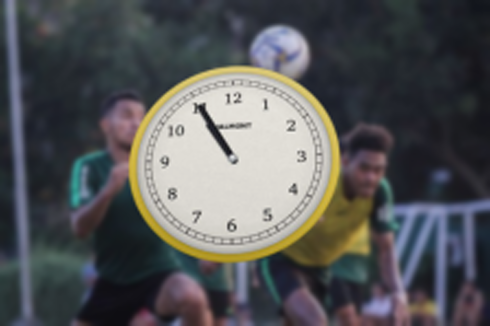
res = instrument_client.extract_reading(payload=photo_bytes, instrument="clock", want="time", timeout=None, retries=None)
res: 10:55
